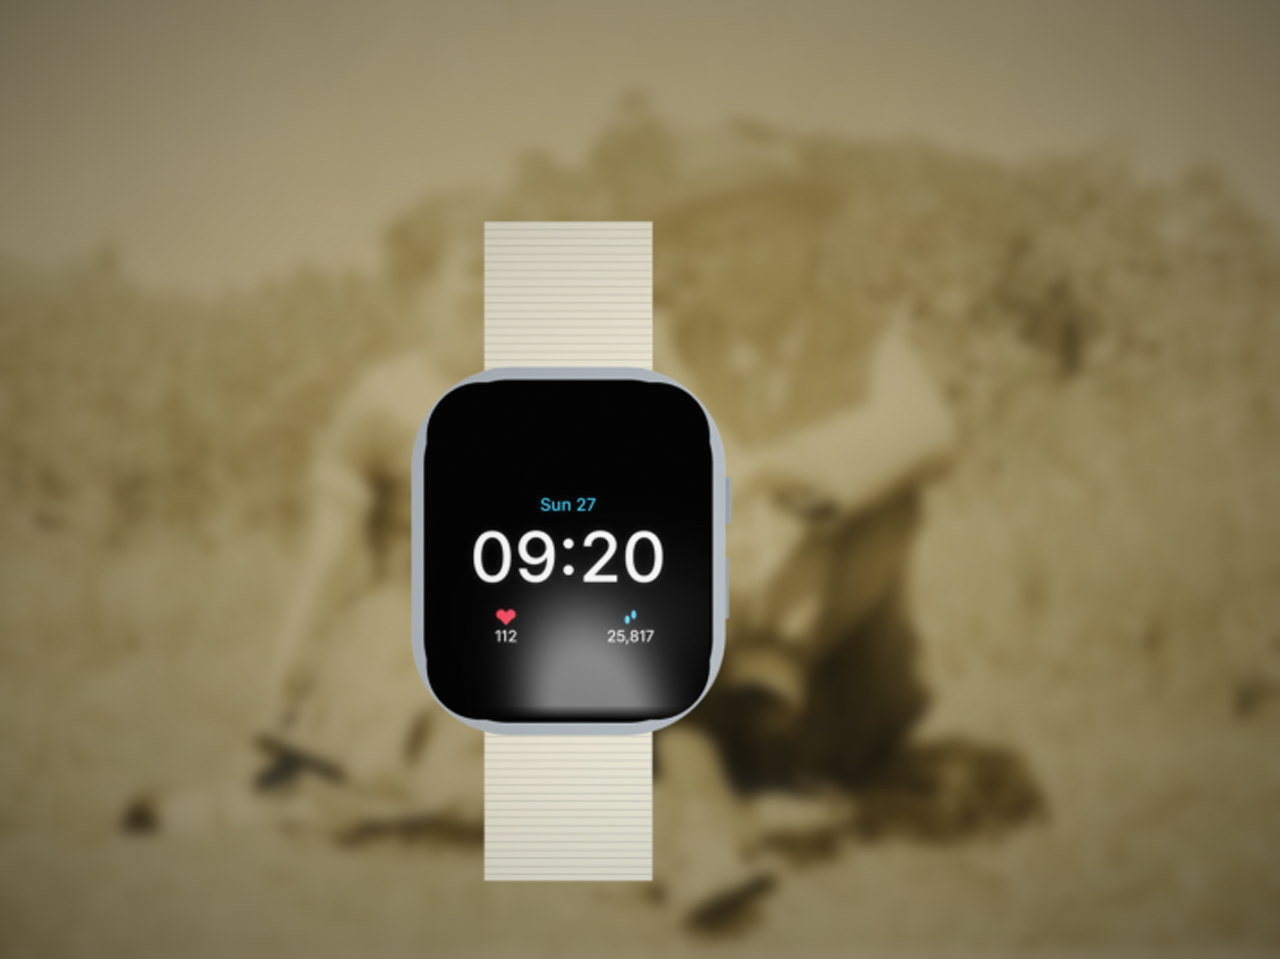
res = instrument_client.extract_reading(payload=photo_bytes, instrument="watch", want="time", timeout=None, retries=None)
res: 9:20
